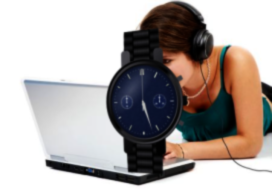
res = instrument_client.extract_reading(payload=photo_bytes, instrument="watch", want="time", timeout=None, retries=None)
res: 5:27
